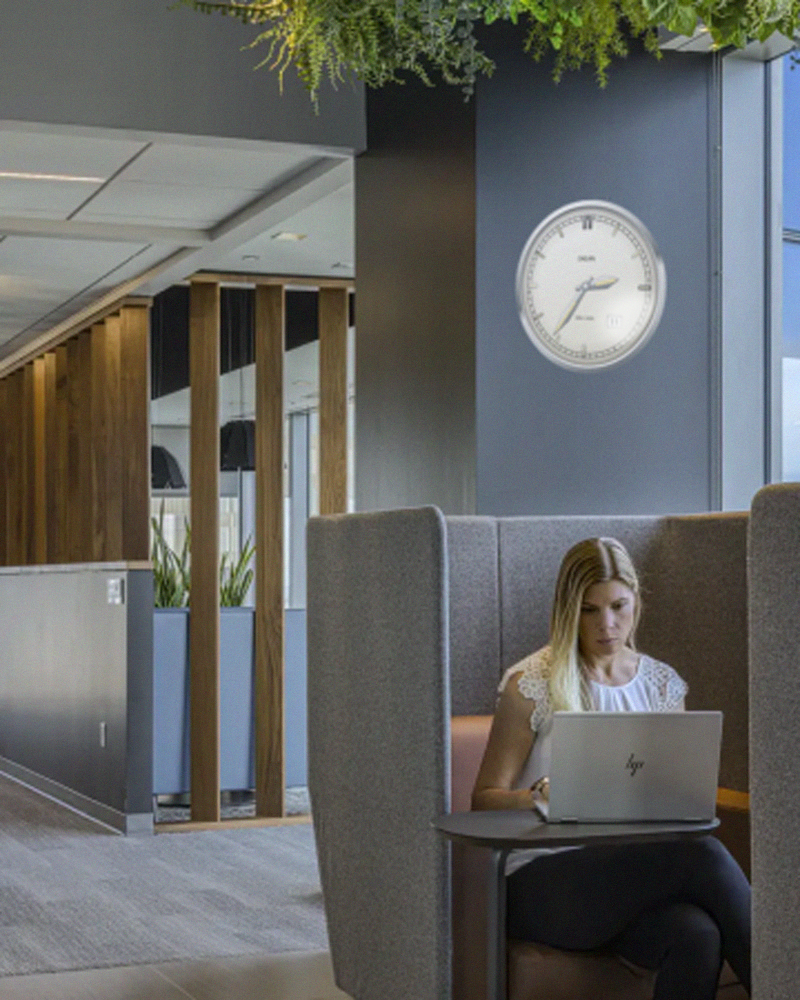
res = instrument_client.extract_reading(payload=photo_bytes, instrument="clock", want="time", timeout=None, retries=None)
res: 2:36
